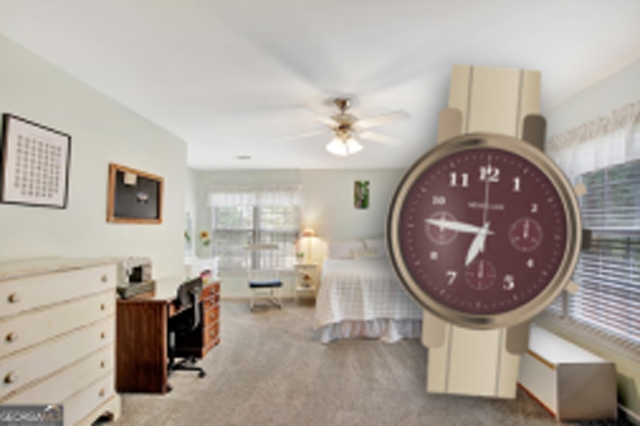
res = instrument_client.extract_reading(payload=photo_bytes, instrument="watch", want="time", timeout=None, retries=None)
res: 6:46
